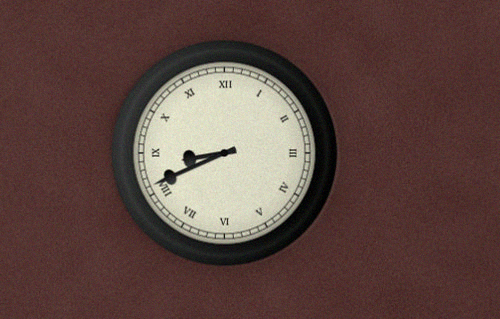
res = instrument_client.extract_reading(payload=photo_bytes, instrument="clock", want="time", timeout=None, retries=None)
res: 8:41
